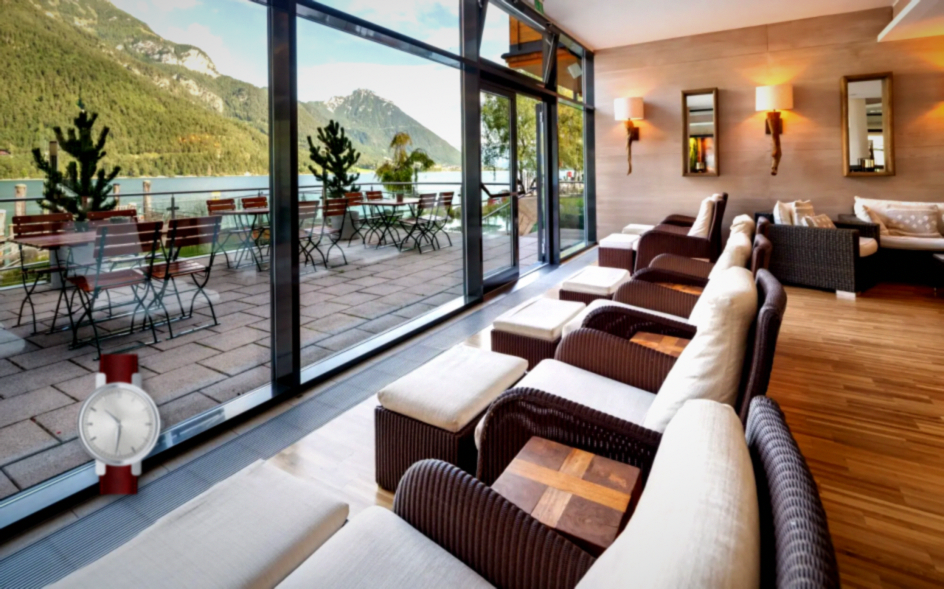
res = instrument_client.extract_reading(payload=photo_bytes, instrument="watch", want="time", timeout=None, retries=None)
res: 10:31
